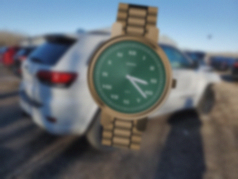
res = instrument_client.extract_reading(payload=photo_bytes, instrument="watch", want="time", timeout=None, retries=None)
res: 3:22
